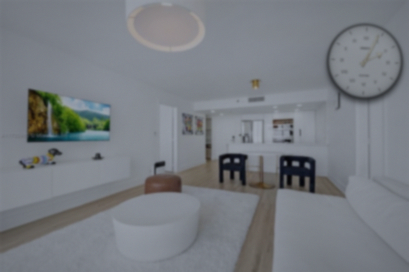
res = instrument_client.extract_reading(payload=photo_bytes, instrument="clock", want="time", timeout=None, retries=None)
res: 2:04
